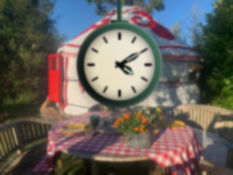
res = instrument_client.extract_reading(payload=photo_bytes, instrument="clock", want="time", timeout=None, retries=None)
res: 4:10
